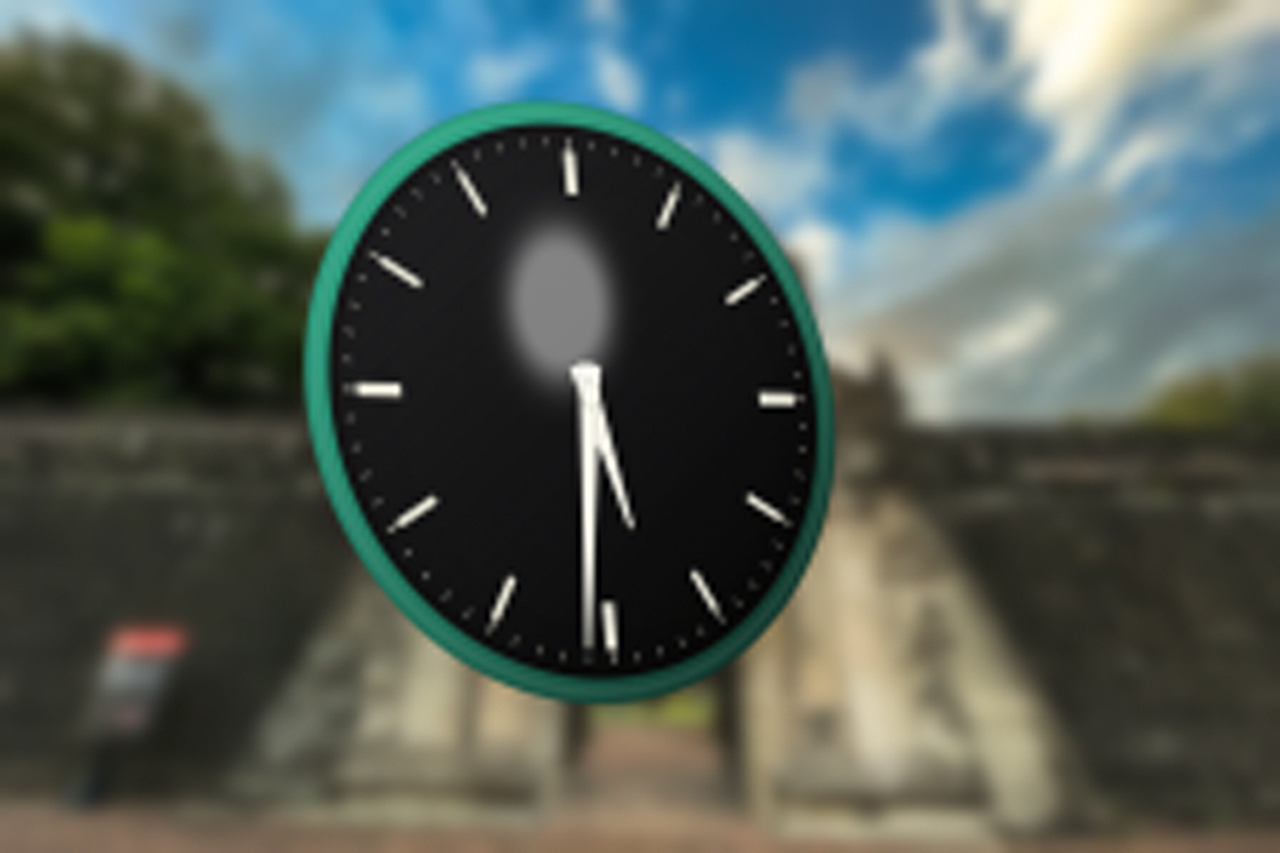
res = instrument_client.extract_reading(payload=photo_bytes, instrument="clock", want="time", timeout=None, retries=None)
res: 5:31
